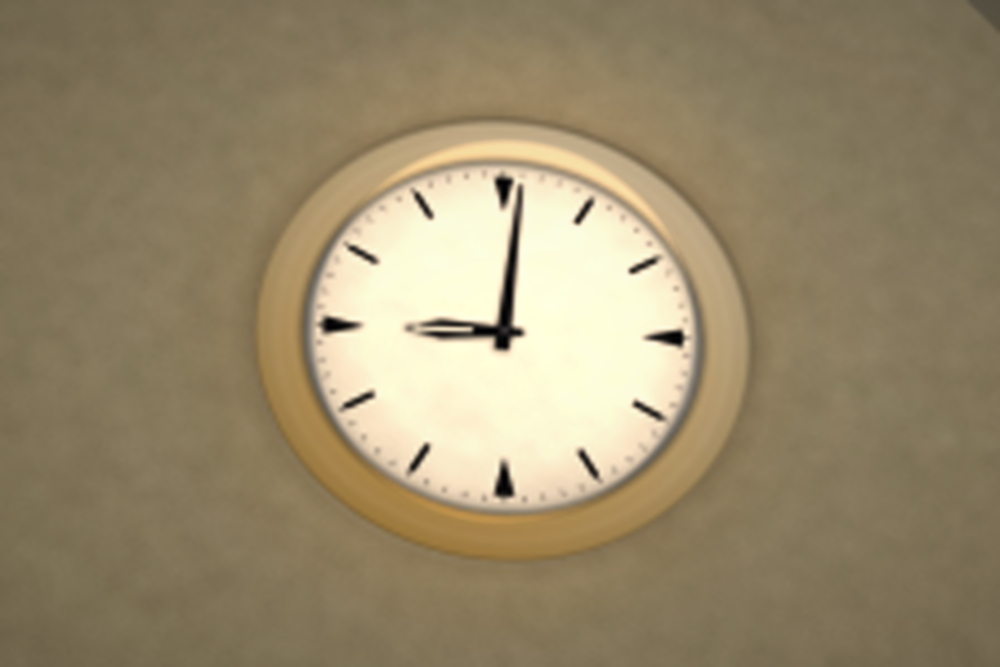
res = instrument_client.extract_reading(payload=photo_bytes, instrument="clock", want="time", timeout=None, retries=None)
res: 9:01
